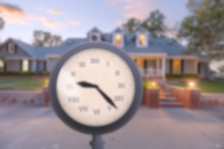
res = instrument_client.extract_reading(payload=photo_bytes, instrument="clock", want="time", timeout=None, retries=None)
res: 9:23
